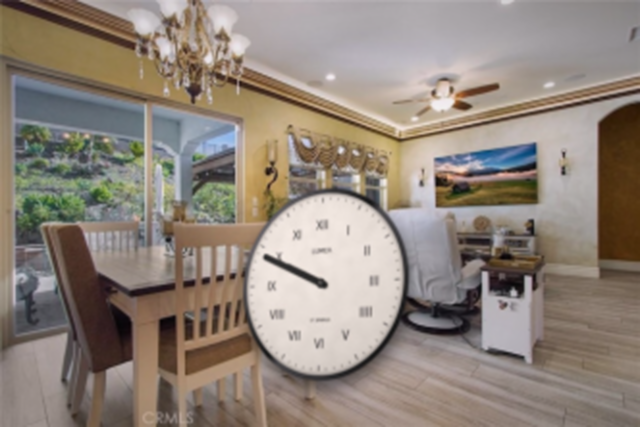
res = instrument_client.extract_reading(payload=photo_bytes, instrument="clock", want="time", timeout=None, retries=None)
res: 9:49
